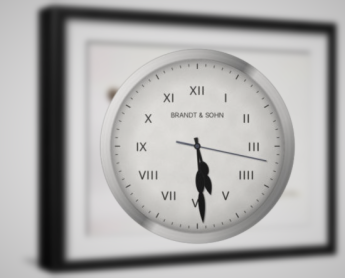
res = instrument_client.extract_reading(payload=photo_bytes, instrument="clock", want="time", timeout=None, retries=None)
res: 5:29:17
